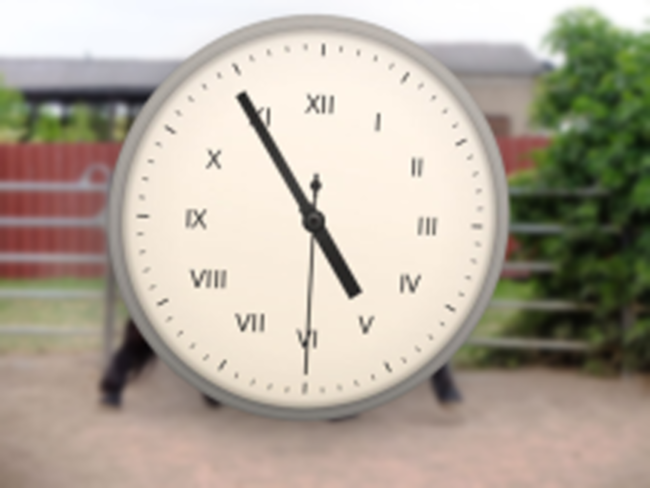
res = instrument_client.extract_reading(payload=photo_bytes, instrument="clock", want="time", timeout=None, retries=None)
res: 4:54:30
